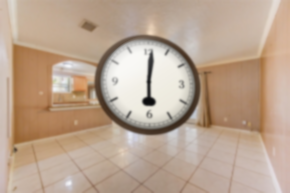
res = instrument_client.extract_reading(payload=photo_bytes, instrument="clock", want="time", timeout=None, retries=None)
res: 6:01
